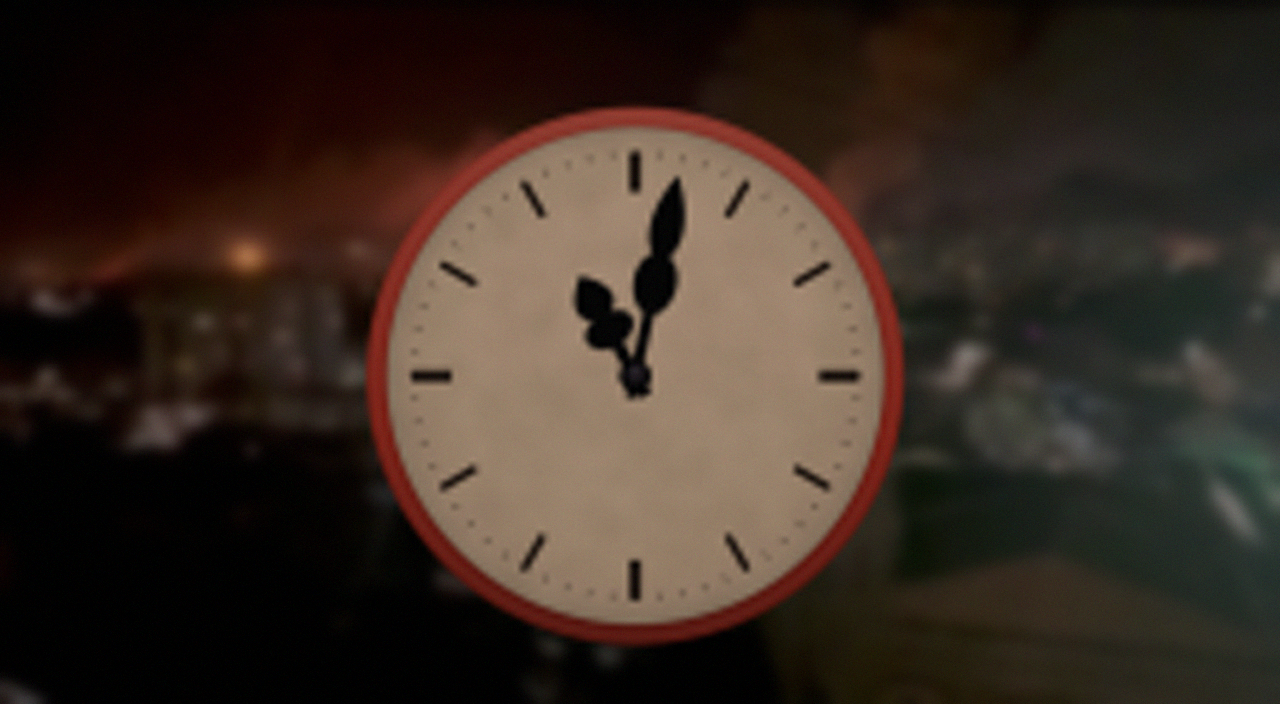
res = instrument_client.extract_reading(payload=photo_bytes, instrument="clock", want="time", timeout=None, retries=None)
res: 11:02
